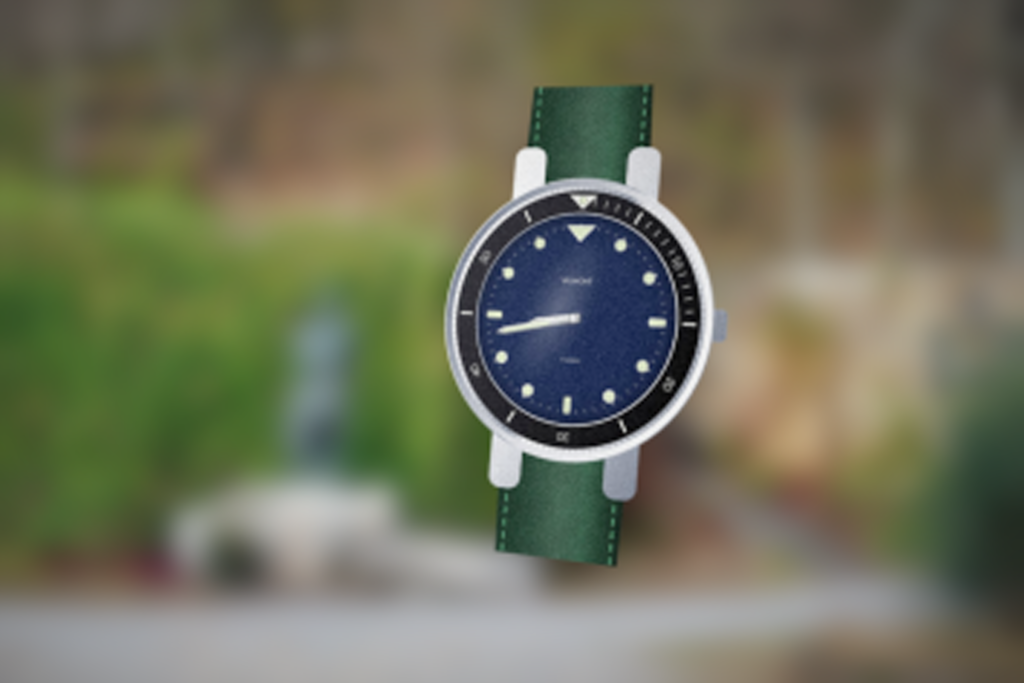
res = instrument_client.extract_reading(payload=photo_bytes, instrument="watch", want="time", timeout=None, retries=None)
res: 8:43
